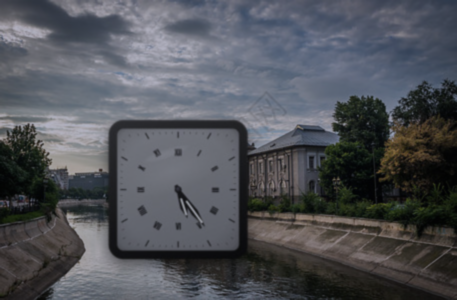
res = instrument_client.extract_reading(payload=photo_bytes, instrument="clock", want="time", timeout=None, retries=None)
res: 5:24
